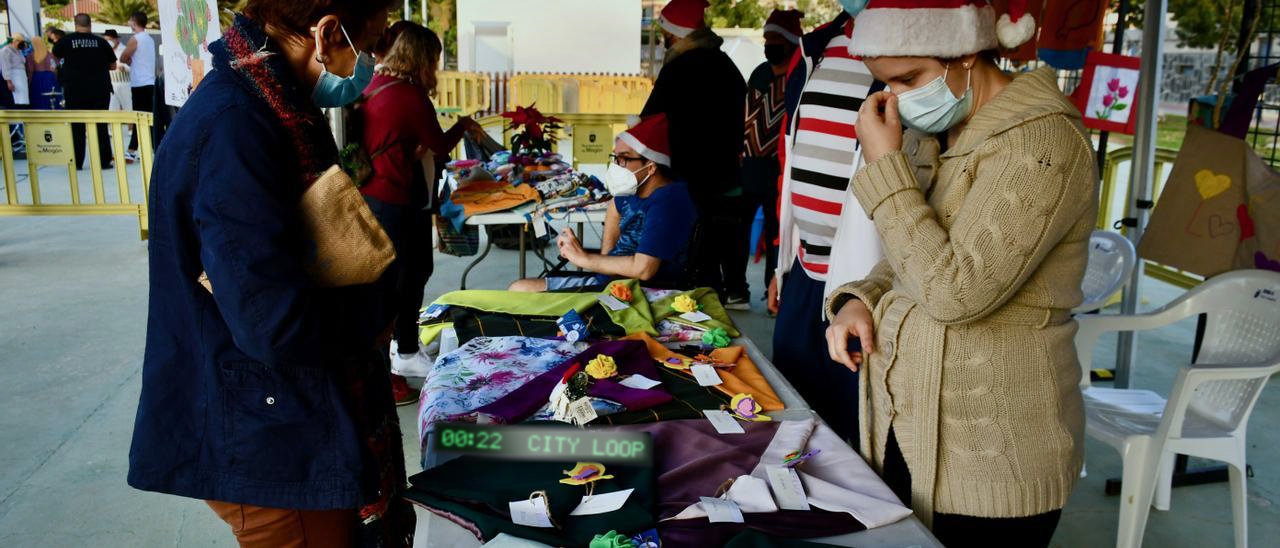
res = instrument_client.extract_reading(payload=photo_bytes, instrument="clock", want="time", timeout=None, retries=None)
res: 0:22
